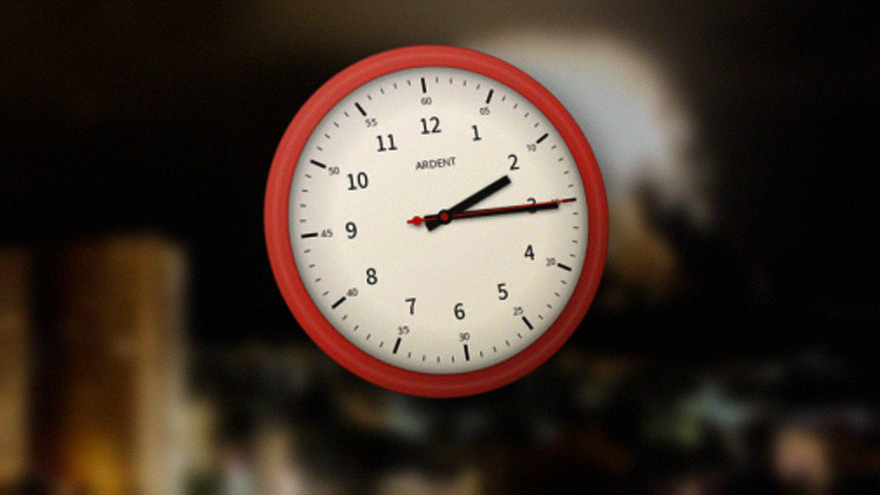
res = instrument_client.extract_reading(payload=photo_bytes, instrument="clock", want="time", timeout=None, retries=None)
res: 2:15:15
